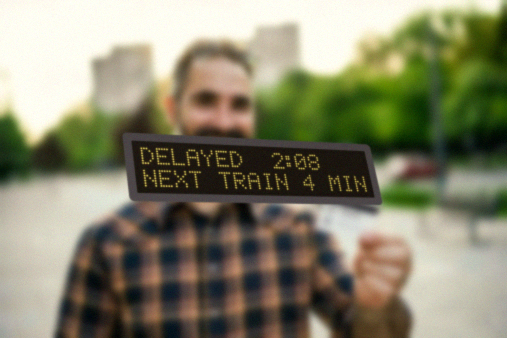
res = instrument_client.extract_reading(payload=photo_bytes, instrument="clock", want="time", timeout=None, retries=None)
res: 2:08
